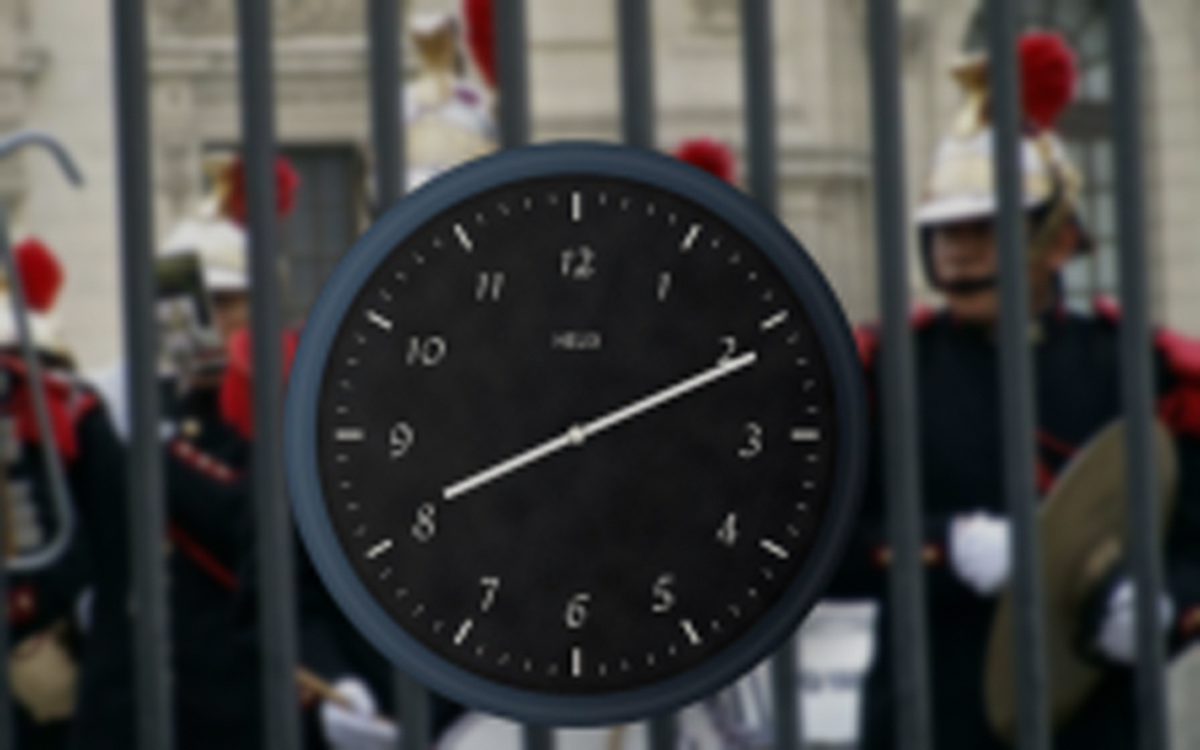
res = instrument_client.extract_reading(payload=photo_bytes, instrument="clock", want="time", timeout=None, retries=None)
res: 8:11
